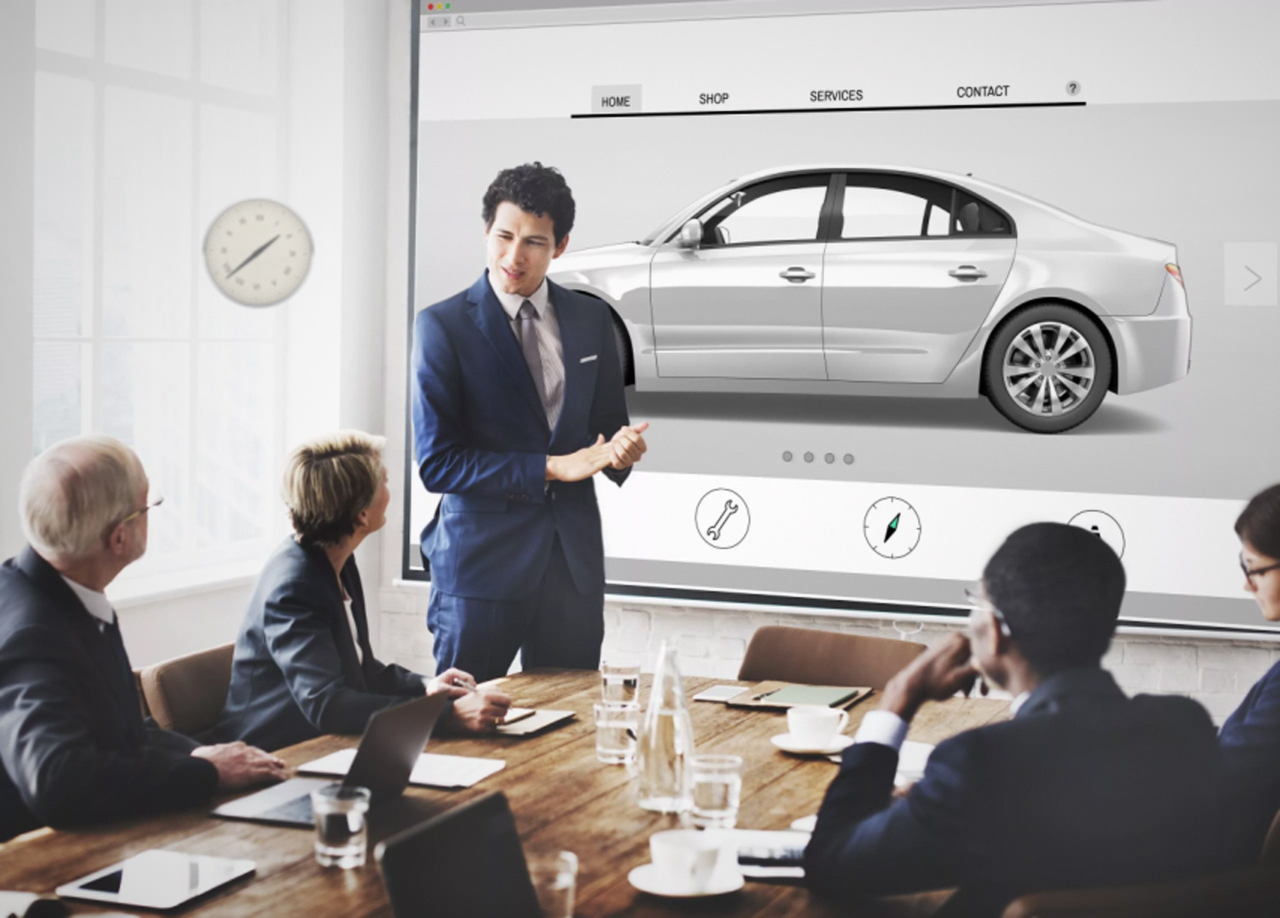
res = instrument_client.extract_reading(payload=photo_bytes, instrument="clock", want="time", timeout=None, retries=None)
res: 1:38
